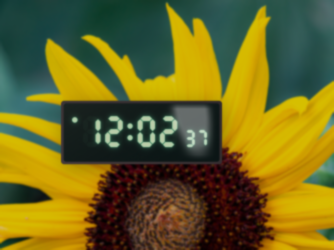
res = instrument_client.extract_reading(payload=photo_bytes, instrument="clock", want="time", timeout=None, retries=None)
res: 12:02:37
